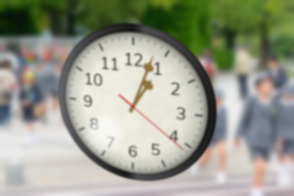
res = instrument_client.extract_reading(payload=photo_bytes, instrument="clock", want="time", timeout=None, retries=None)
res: 1:03:21
